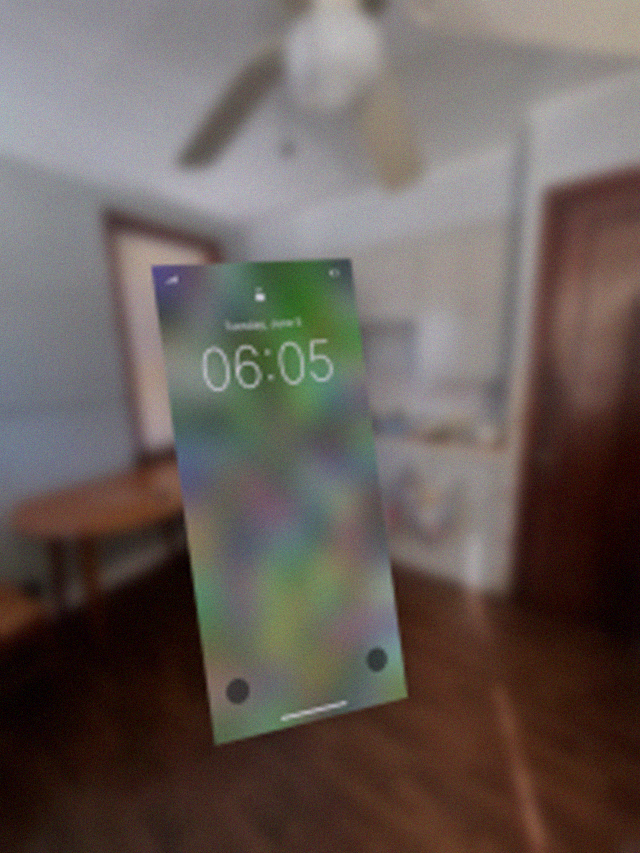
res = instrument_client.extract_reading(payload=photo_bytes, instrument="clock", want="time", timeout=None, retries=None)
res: 6:05
